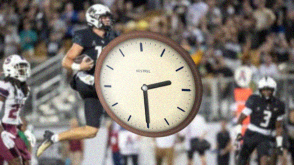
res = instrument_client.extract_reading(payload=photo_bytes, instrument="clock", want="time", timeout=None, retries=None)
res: 2:30
